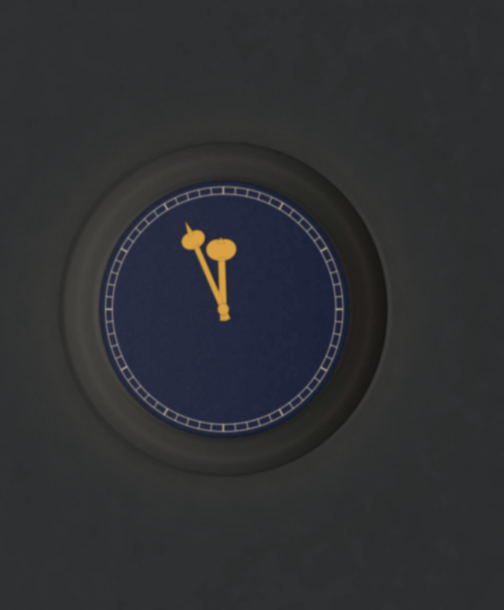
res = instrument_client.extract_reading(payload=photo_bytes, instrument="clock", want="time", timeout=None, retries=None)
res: 11:56
